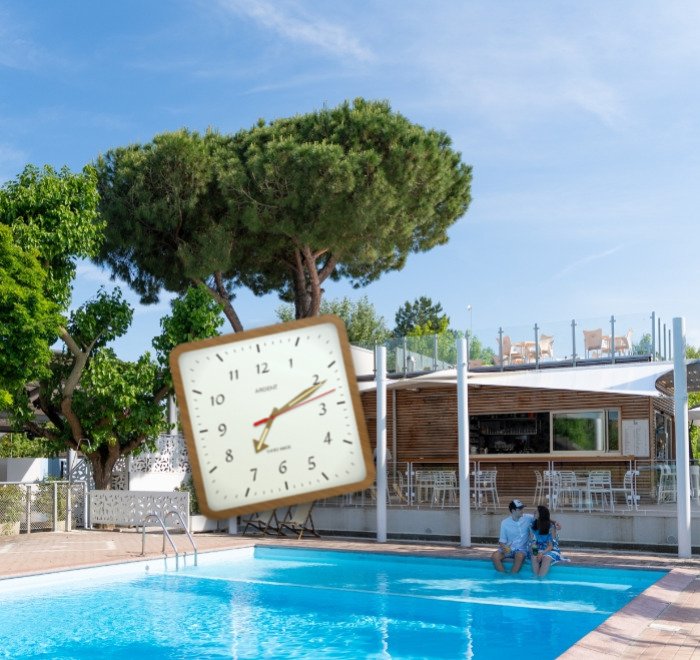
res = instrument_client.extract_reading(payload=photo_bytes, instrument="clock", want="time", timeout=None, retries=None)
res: 7:11:13
